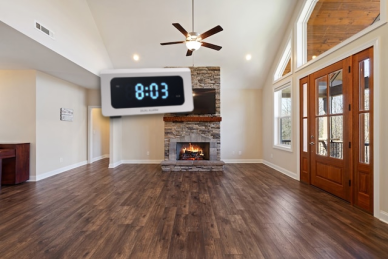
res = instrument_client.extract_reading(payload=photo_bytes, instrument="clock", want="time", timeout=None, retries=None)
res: 8:03
